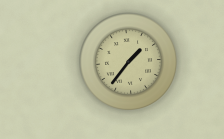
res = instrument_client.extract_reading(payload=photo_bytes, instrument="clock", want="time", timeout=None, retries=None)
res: 1:37
